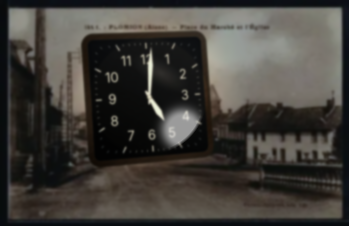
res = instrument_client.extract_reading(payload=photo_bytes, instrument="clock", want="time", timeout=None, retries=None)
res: 5:01
